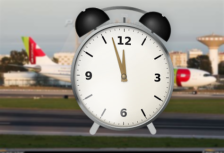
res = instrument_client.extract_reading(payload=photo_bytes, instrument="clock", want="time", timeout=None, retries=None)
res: 11:57
